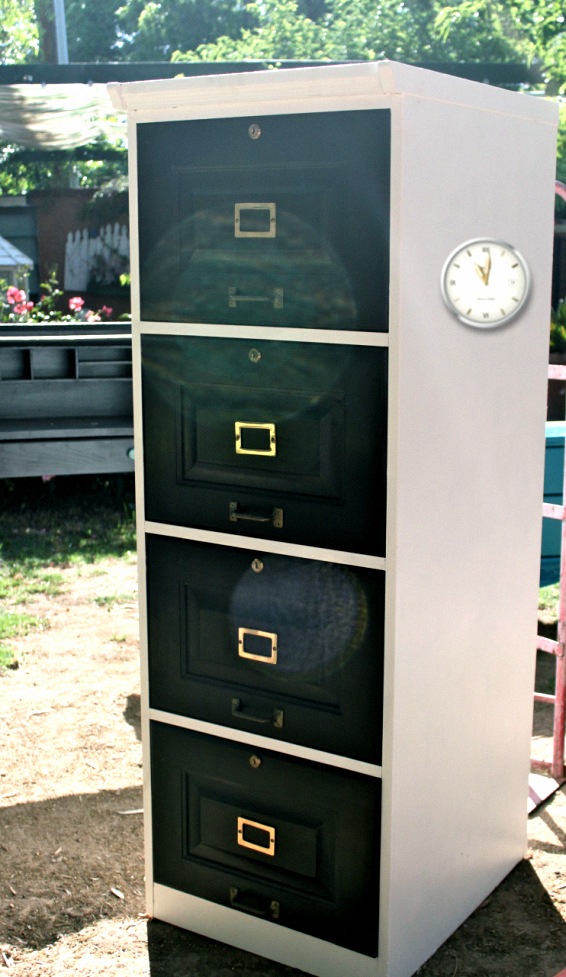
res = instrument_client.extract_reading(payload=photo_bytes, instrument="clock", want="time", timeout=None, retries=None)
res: 11:01
